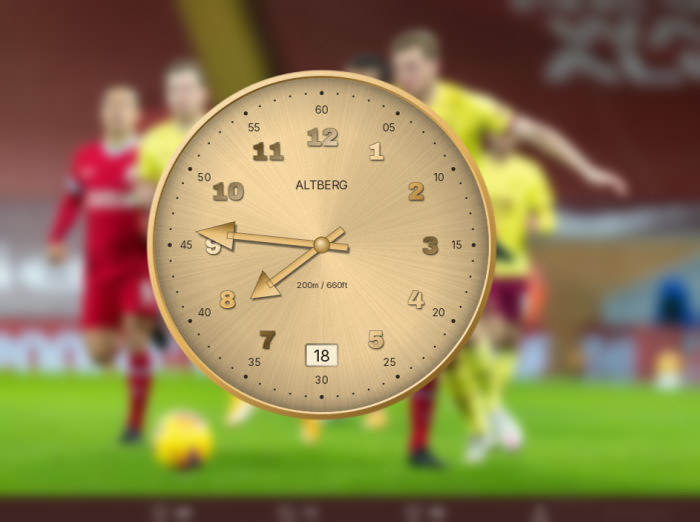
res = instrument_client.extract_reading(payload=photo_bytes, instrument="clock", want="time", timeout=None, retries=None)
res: 7:46
